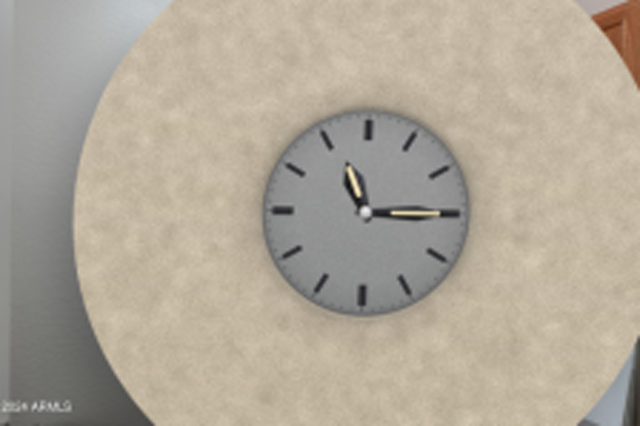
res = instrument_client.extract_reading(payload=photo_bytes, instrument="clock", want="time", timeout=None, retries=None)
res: 11:15
